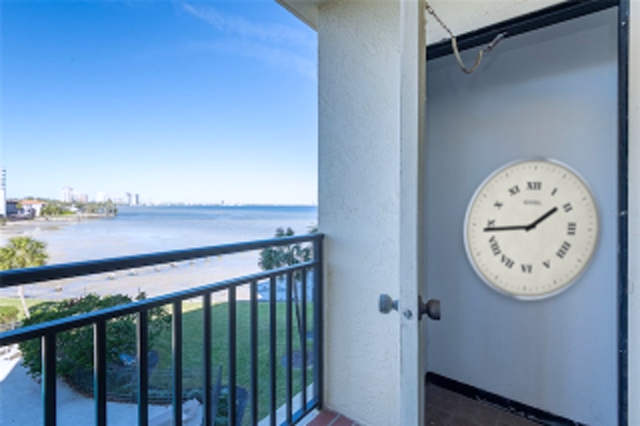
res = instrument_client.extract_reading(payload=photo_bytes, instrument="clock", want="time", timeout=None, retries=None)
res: 1:44
